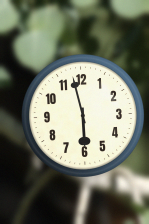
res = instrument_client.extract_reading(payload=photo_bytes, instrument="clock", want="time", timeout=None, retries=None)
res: 5:58
